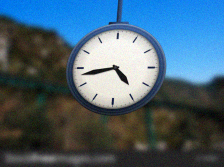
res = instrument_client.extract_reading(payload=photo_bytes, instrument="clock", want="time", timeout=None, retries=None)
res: 4:43
